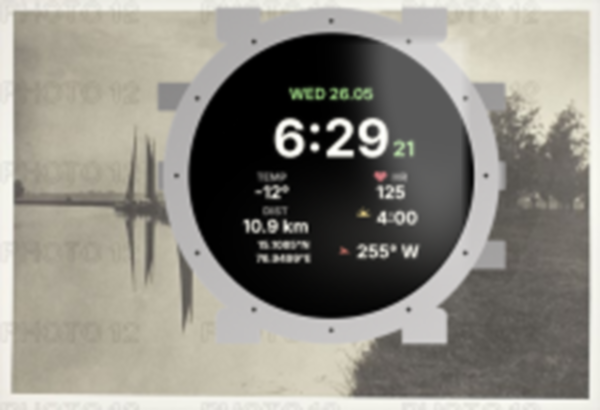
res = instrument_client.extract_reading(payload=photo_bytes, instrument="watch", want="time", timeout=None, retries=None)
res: 6:29
